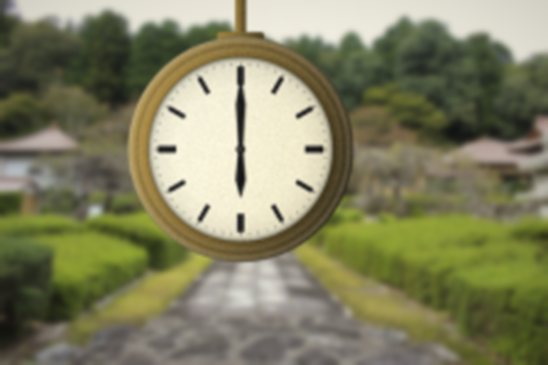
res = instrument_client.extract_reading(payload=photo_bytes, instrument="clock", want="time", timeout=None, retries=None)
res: 6:00
